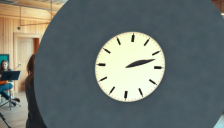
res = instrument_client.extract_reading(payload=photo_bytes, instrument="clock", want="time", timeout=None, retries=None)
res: 2:12
